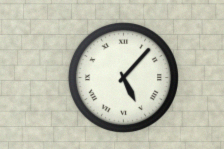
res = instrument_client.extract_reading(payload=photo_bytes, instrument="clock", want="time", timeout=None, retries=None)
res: 5:07
